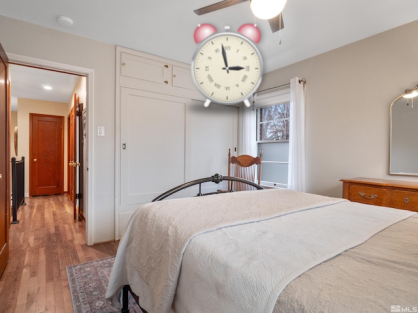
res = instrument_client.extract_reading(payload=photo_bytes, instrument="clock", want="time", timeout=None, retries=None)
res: 2:58
